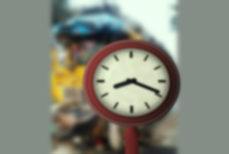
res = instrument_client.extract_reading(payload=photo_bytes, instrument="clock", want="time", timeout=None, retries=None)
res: 8:19
